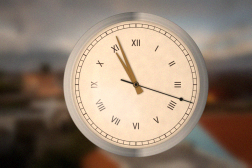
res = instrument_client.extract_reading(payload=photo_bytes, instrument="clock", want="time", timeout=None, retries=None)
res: 10:56:18
